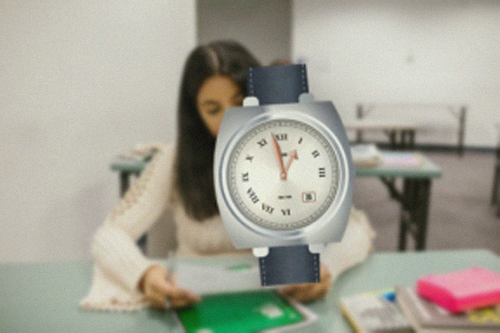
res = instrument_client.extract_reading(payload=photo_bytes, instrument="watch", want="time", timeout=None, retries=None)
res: 12:58
